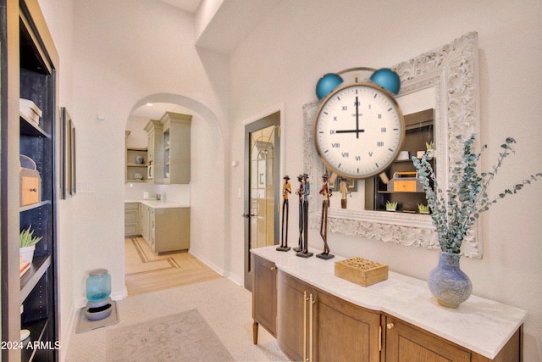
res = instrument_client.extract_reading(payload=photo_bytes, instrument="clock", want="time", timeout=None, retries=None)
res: 9:00
